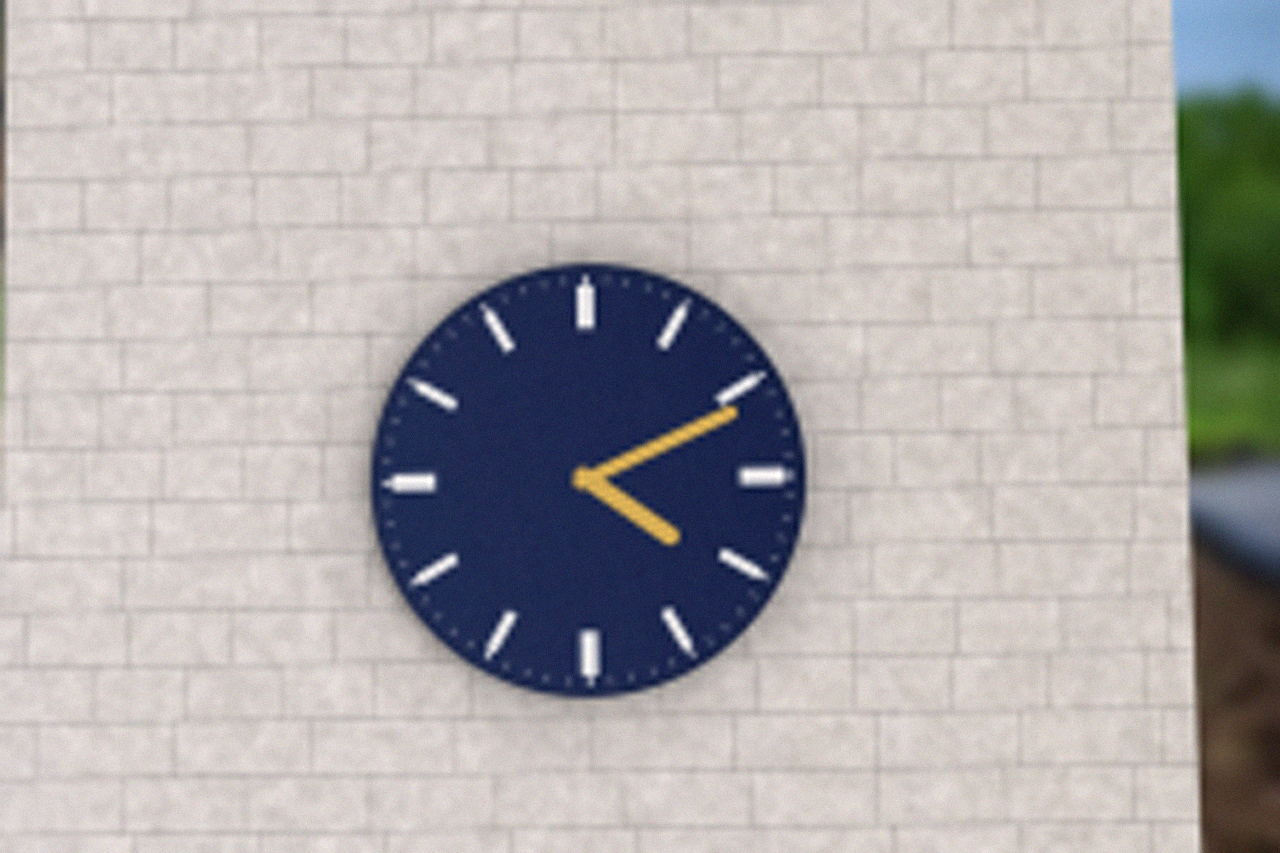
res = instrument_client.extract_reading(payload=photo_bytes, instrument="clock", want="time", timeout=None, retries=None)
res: 4:11
